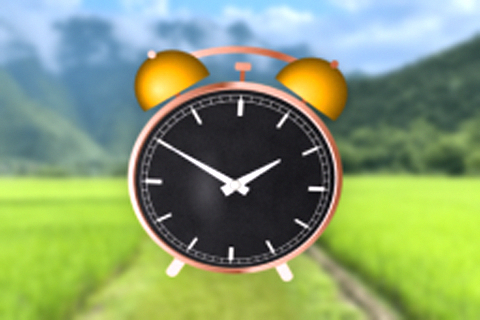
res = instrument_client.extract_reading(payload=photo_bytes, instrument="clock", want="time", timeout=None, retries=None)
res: 1:50
